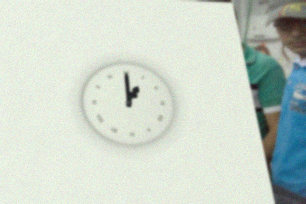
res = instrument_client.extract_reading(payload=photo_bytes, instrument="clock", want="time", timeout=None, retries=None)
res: 1:00
